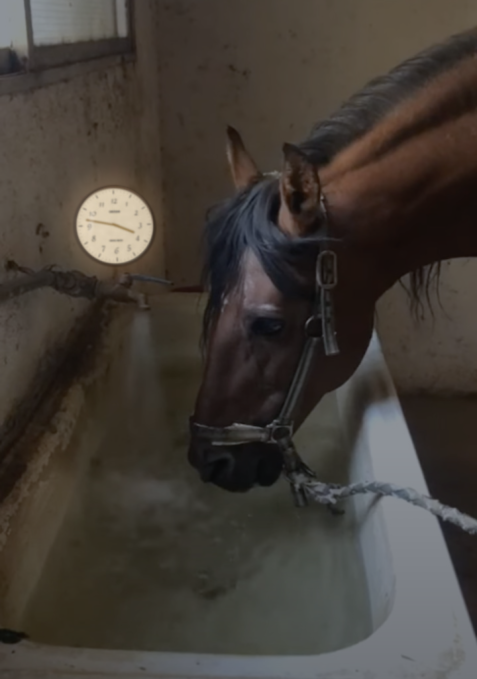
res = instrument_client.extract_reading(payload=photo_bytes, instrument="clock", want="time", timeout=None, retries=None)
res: 3:47
